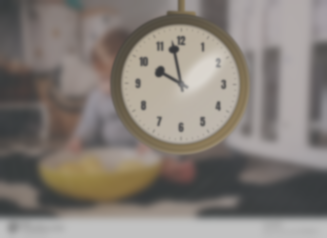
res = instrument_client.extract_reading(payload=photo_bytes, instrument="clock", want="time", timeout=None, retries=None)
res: 9:58
